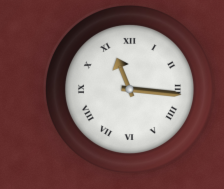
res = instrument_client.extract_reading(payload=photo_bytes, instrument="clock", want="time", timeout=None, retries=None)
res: 11:16
